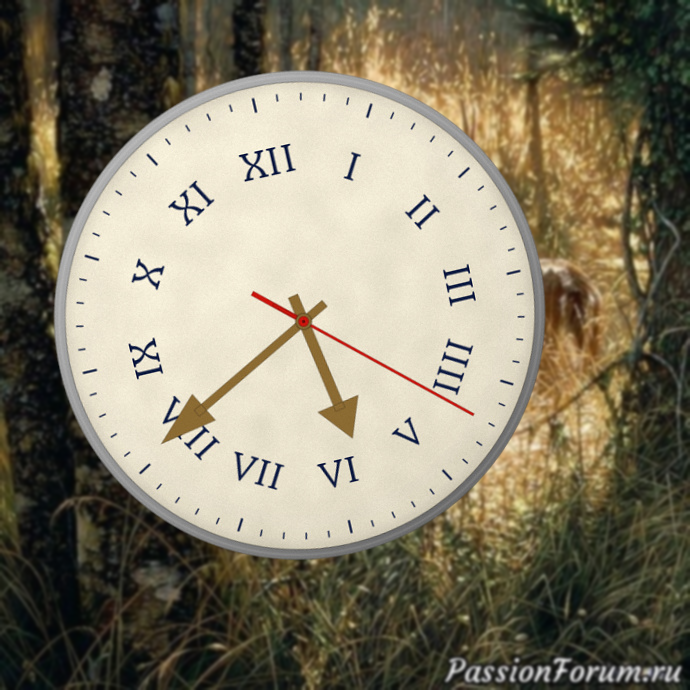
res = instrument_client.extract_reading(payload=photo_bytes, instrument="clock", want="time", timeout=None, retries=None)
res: 5:40:22
